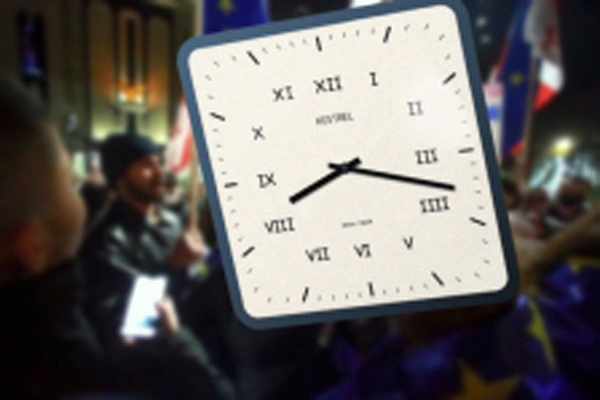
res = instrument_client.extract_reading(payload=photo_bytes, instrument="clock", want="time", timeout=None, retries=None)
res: 8:18
